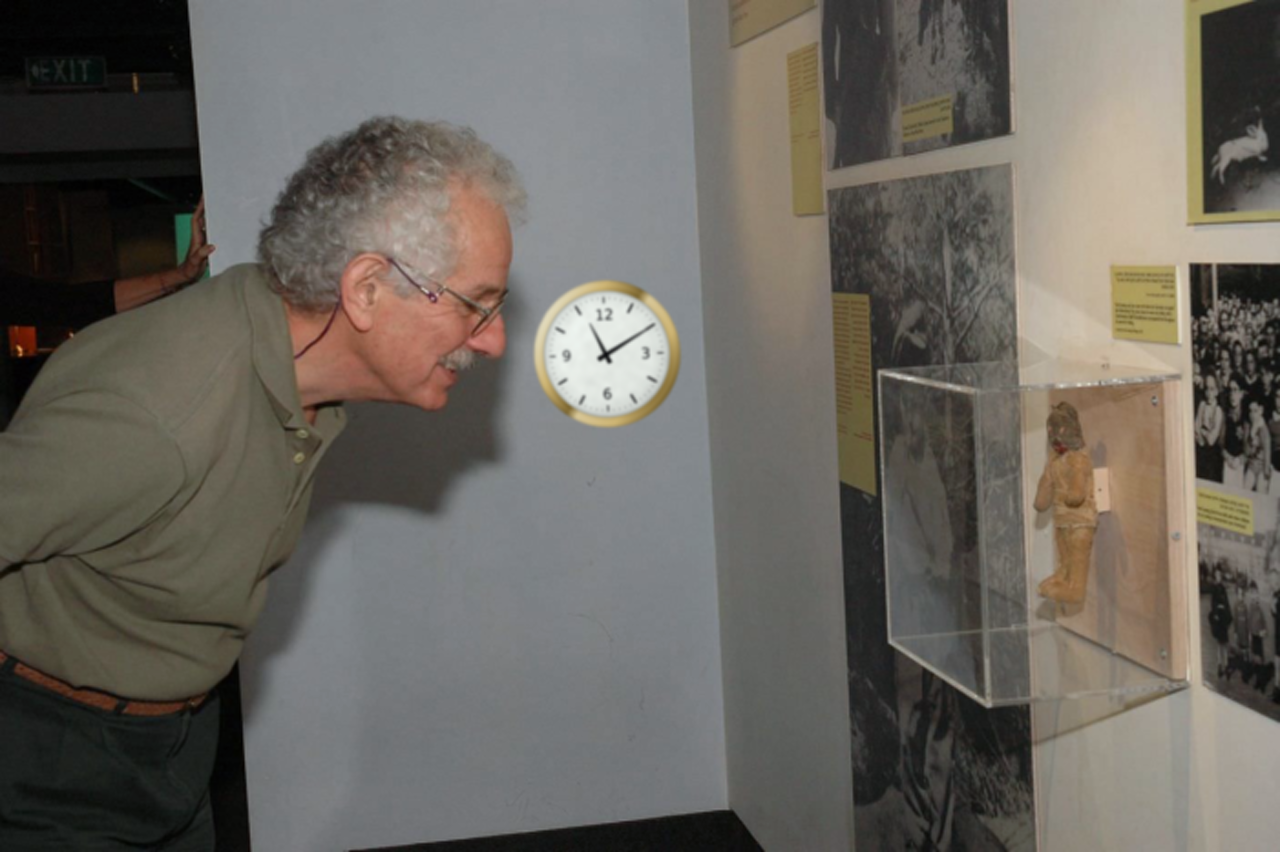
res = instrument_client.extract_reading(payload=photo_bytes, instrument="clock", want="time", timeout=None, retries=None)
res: 11:10
